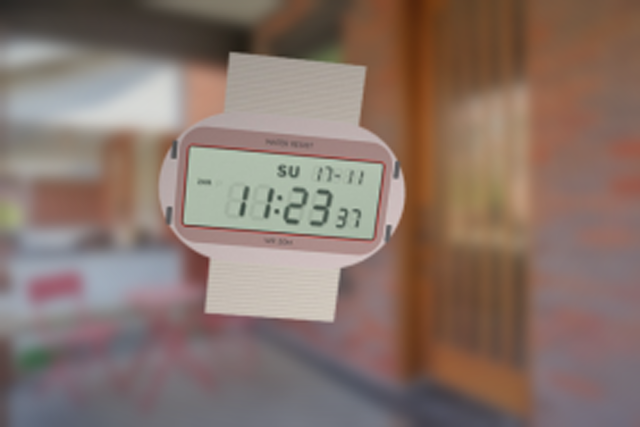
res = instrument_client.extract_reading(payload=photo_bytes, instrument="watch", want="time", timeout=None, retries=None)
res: 11:23:37
